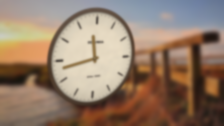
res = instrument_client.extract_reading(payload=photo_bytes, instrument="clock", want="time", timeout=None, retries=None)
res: 11:43
